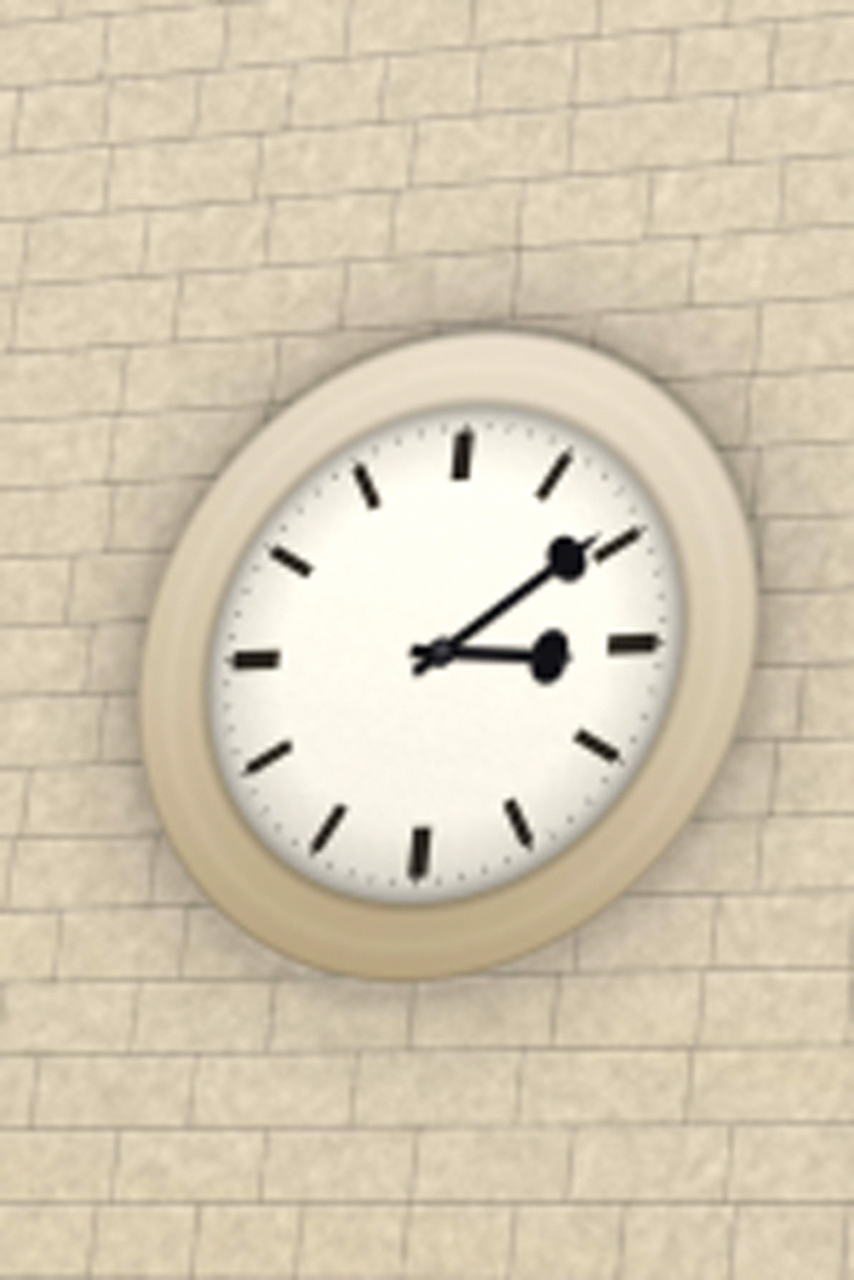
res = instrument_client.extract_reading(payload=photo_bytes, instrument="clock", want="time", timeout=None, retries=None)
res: 3:09
